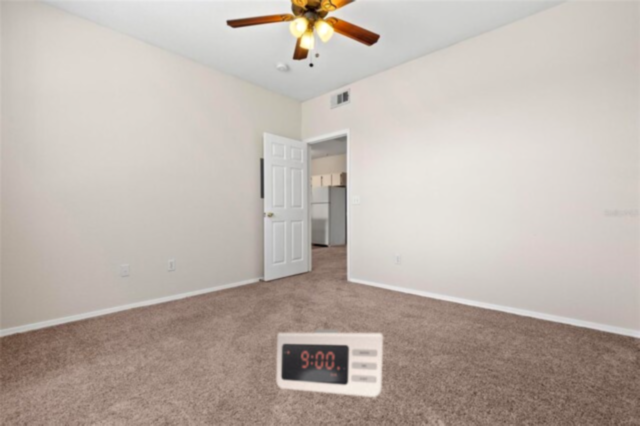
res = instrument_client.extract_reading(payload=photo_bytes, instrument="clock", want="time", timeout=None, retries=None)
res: 9:00
